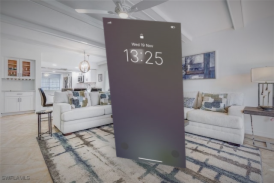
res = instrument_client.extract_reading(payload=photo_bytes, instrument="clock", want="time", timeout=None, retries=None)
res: 13:25
